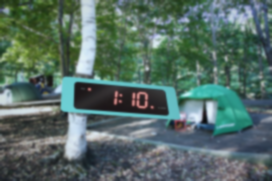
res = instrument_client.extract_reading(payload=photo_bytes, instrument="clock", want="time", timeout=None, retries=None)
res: 1:10
